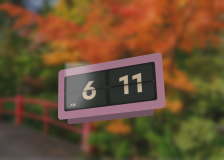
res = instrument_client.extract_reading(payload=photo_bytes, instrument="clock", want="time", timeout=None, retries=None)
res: 6:11
